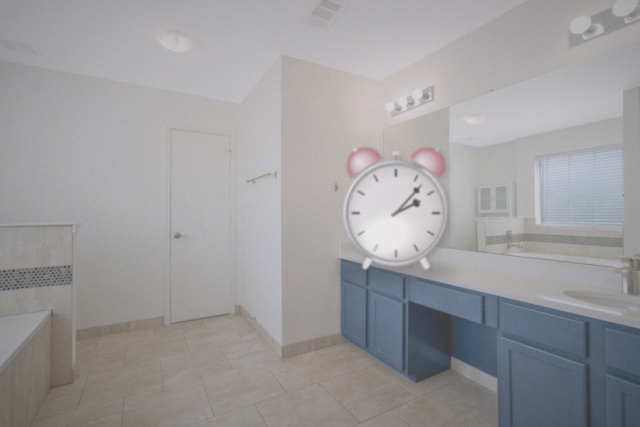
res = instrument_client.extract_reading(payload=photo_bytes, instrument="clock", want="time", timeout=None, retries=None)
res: 2:07
